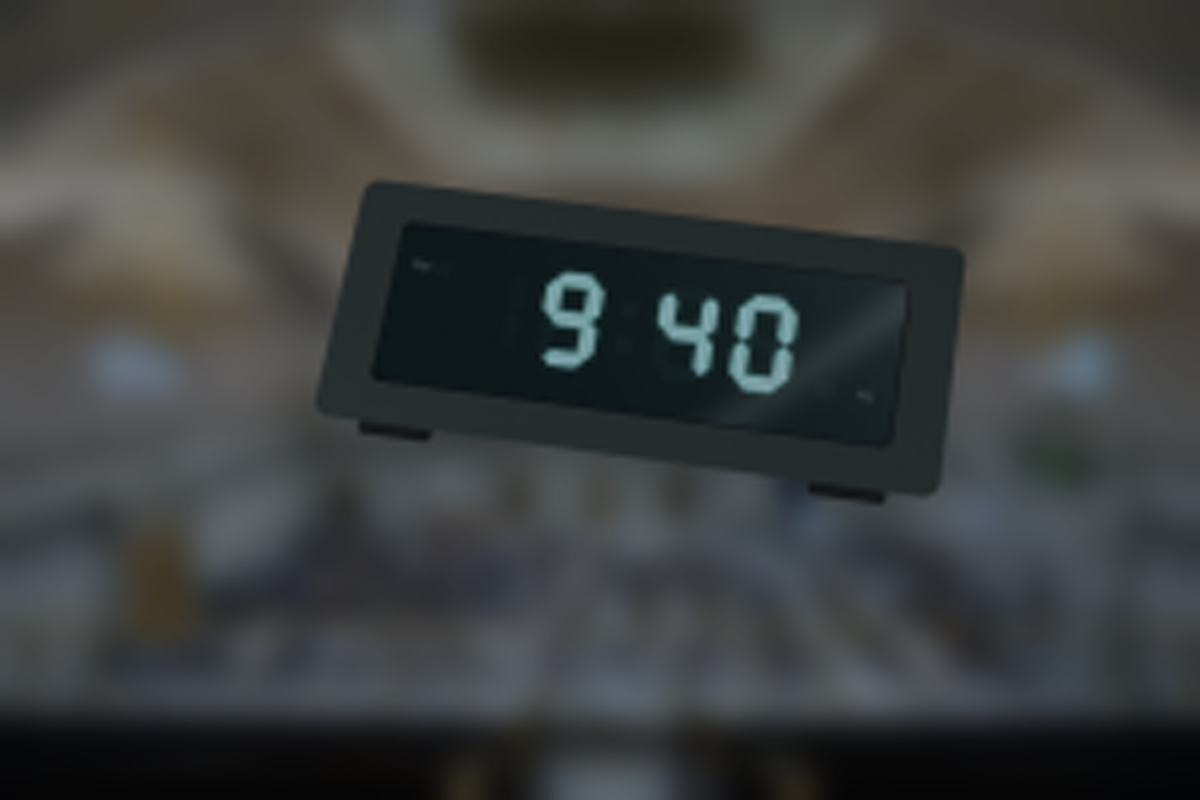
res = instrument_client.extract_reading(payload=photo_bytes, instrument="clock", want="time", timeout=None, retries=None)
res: 9:40
